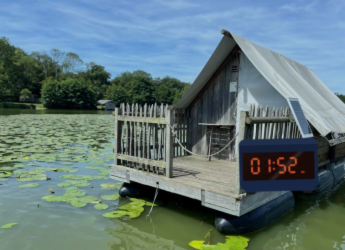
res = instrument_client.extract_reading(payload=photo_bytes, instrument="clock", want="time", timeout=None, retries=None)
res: 1:52
